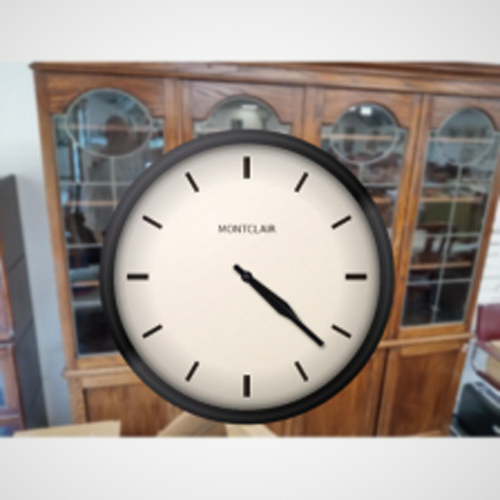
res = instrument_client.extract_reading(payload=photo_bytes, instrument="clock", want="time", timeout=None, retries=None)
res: 4:22
